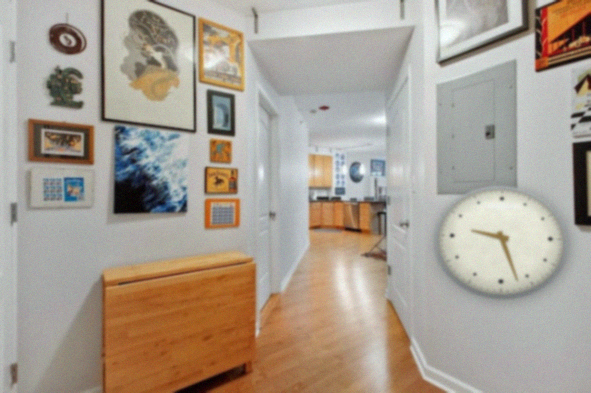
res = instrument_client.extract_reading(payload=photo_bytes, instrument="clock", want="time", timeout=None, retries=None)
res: 9:27
